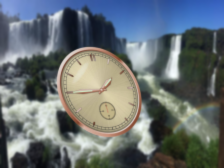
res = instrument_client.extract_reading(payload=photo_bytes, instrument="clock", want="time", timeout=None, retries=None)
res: 1:45
